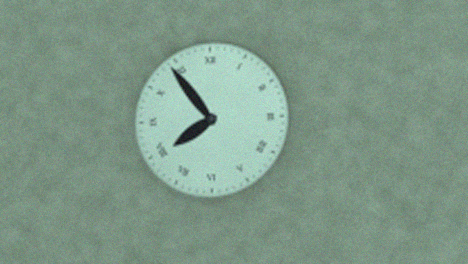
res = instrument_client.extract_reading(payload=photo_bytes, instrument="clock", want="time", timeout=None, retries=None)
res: 7:54
